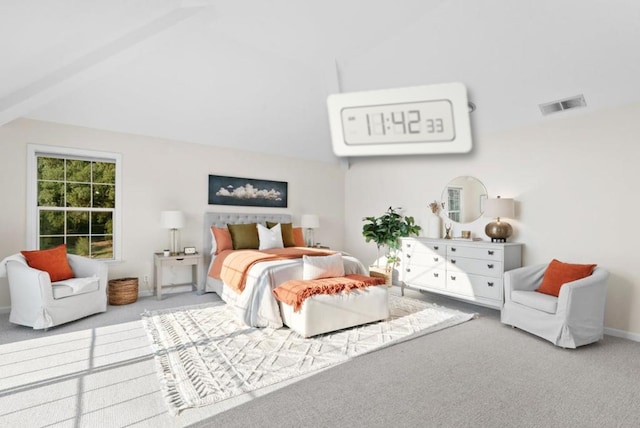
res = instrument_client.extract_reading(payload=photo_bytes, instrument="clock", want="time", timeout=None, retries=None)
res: 11:42:33
